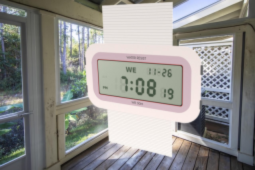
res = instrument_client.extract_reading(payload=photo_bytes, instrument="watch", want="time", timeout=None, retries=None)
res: 7:08:19
